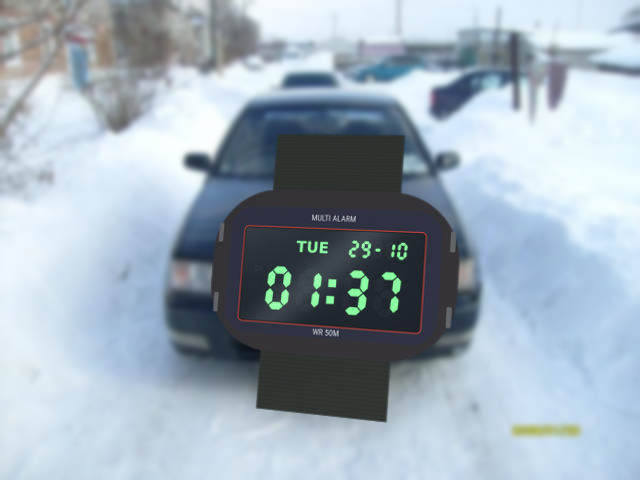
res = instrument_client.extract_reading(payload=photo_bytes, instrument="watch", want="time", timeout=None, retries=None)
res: 1:37
